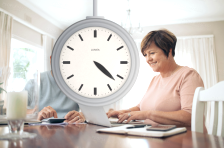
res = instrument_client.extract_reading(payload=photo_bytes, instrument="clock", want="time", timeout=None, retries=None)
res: 4:22
